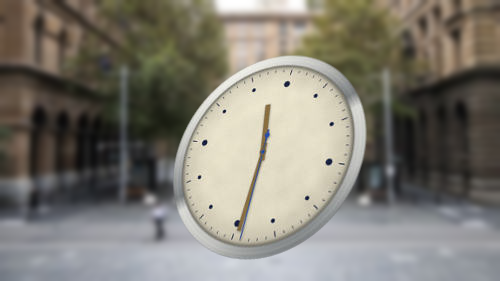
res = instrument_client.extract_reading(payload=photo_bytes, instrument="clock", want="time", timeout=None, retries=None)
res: 11:29:29
